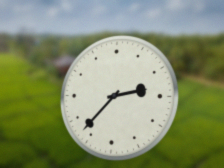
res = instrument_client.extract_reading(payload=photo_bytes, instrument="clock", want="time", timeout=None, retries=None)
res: 2:37
